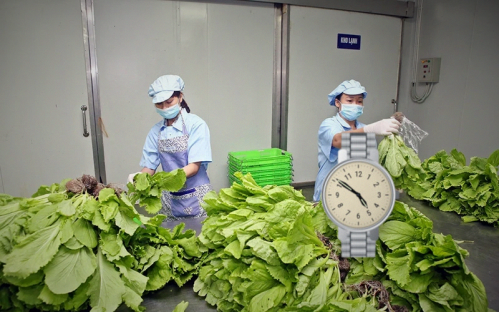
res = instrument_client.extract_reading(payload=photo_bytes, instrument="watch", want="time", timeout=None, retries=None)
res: 4:51
